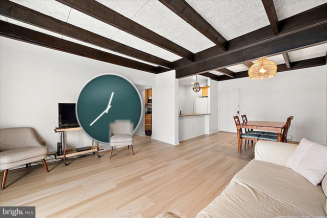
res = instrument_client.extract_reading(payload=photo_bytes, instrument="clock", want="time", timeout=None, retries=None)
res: 12:38
